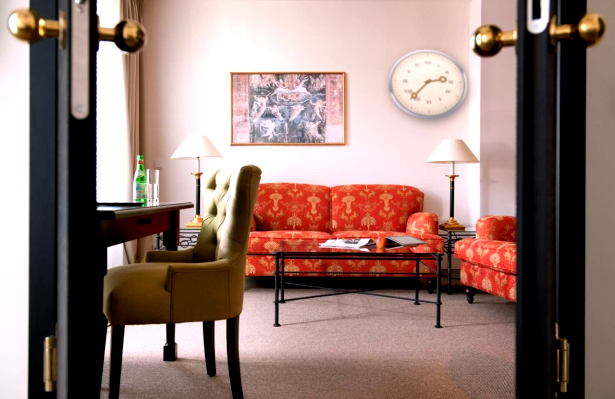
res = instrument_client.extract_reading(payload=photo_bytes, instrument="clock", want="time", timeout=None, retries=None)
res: 2:37
